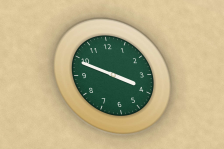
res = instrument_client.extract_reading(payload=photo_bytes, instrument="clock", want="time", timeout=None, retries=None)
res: 3:49
